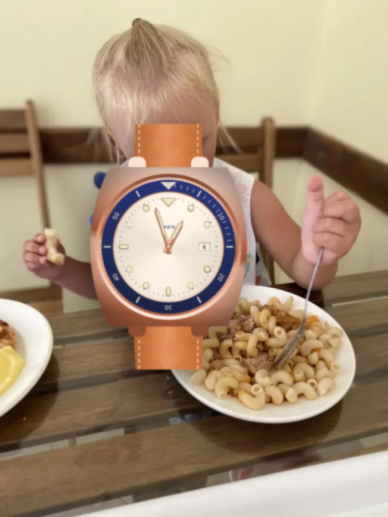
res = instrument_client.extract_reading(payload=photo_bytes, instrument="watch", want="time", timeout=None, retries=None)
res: 12:57
